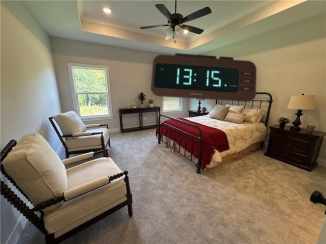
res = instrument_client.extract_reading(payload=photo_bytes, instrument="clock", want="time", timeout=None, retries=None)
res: 13:15
